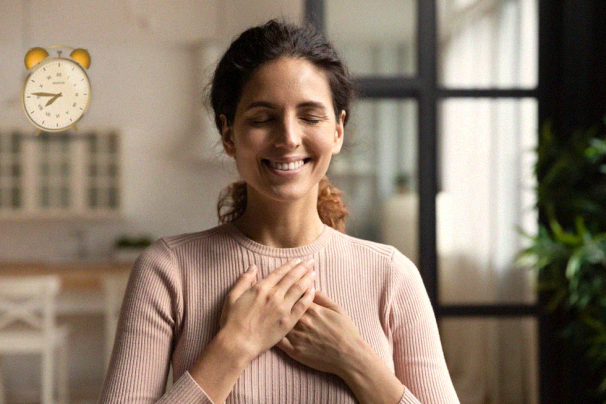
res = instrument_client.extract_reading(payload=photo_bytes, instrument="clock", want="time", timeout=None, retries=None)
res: 7:46
